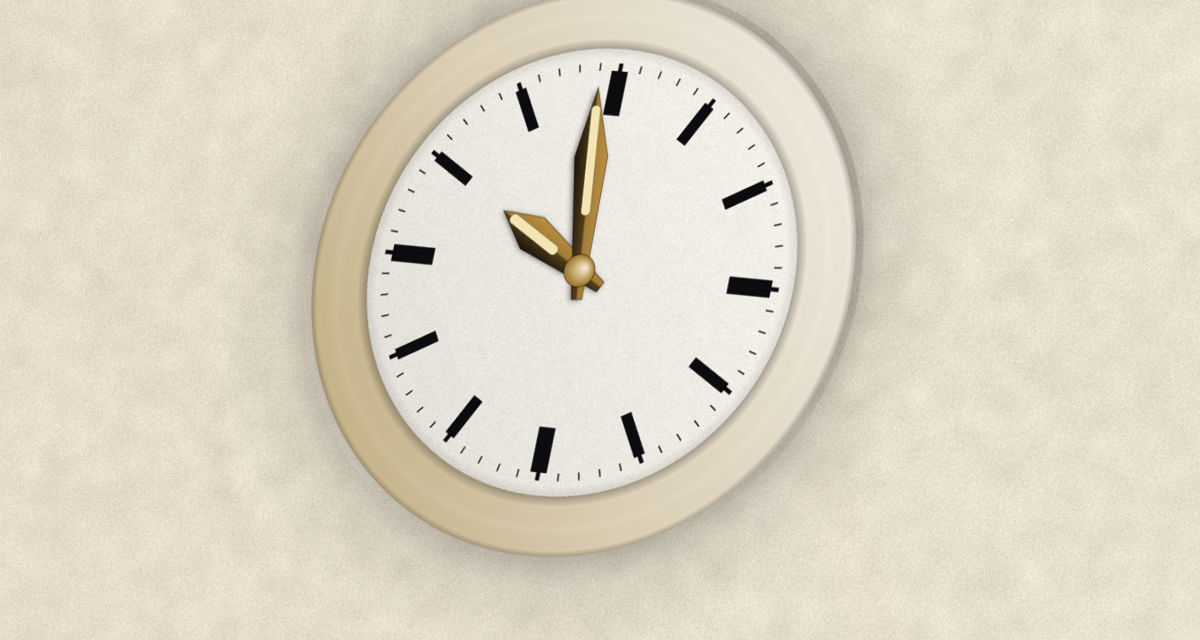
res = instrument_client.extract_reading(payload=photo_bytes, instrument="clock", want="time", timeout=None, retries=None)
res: 9:59
